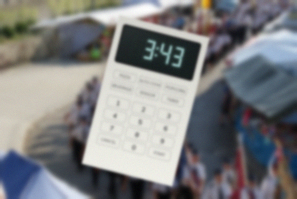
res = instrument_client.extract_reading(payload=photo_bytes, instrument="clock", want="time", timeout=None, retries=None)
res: 3:43
